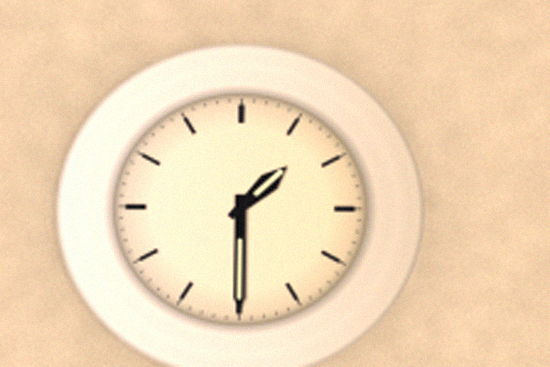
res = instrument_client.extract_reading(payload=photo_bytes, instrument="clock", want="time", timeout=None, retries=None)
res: 1:30
